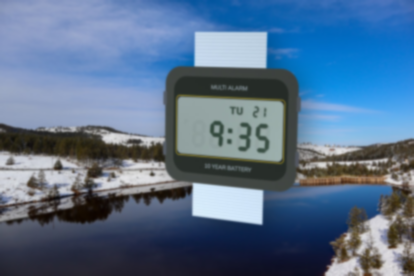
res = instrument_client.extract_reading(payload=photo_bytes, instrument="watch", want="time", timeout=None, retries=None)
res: 9:35
